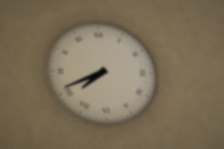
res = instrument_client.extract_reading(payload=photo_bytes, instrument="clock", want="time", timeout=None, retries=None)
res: 7:41
